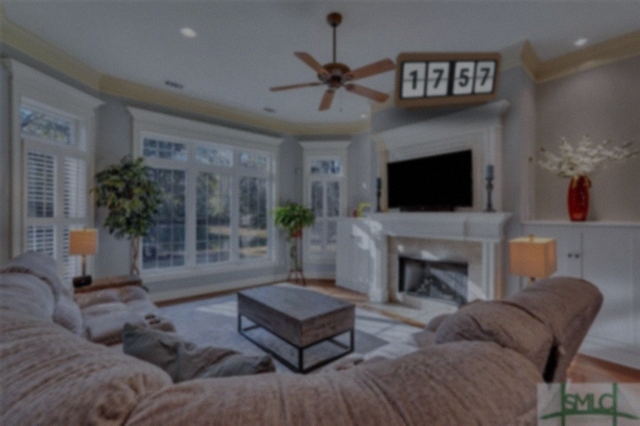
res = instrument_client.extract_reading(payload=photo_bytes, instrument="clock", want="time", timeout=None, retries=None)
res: 17:57
